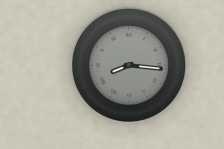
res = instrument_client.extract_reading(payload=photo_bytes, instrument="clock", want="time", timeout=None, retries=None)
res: 8:16
